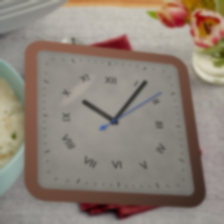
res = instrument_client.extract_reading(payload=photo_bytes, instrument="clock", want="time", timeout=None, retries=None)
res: 10:06:09
